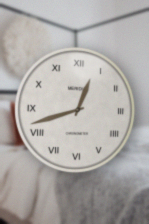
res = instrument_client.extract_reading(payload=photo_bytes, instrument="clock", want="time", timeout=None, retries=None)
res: 12:42
